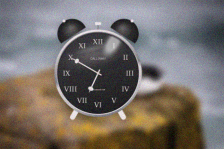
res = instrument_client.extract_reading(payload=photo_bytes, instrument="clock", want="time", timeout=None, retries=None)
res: 6:50
